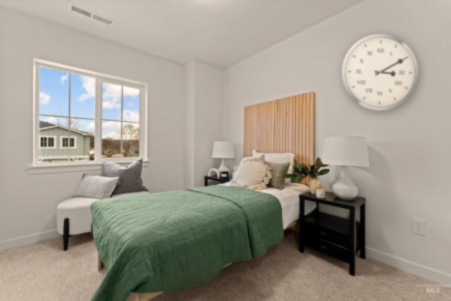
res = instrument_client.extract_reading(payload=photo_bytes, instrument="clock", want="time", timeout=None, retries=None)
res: 3:10
